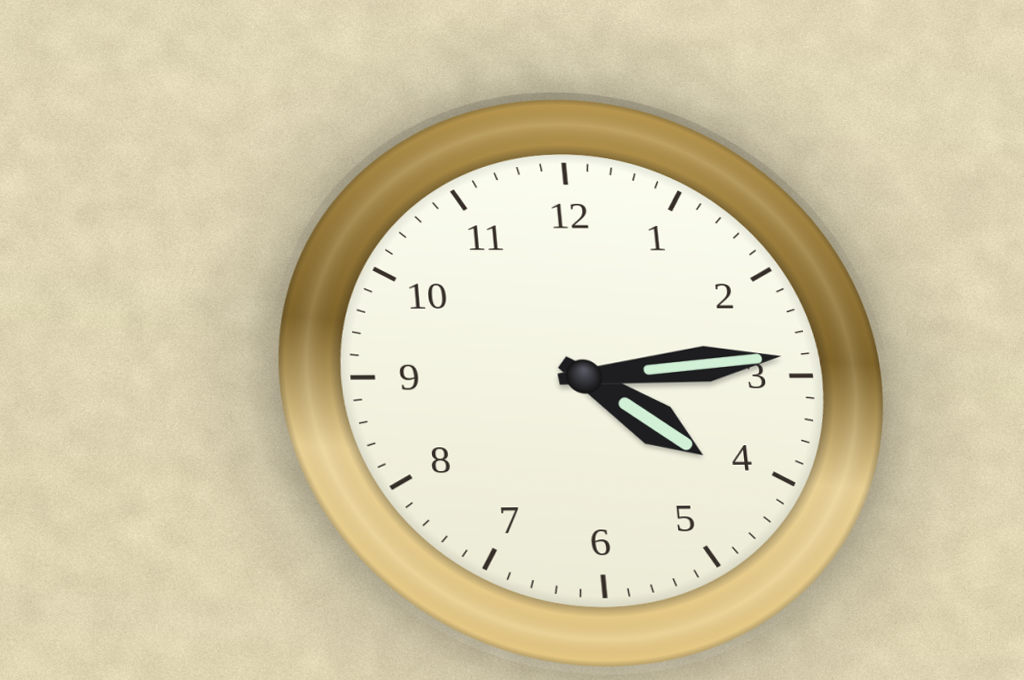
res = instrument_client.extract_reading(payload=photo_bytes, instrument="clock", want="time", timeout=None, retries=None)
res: 4:14
